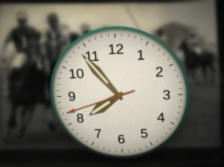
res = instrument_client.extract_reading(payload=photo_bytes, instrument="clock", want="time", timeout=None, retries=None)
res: 7:53:42
